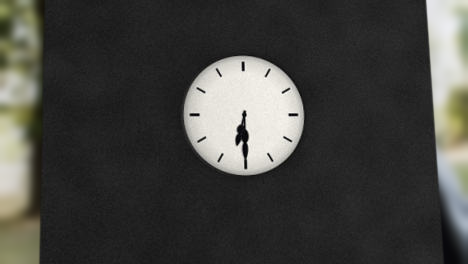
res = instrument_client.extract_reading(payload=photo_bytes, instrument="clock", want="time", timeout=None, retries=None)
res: 6:30
